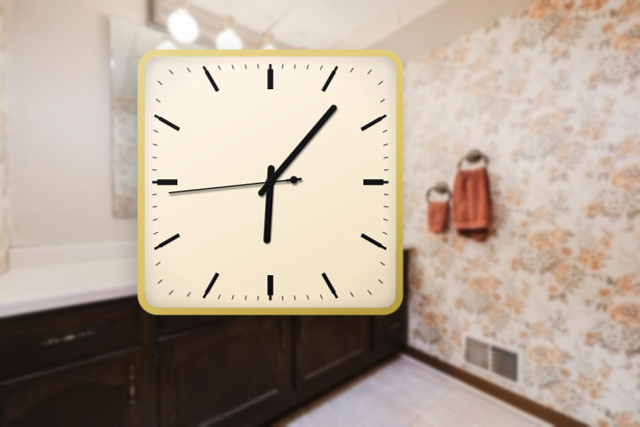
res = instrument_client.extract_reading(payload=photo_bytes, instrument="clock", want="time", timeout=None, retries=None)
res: 6:06:44
